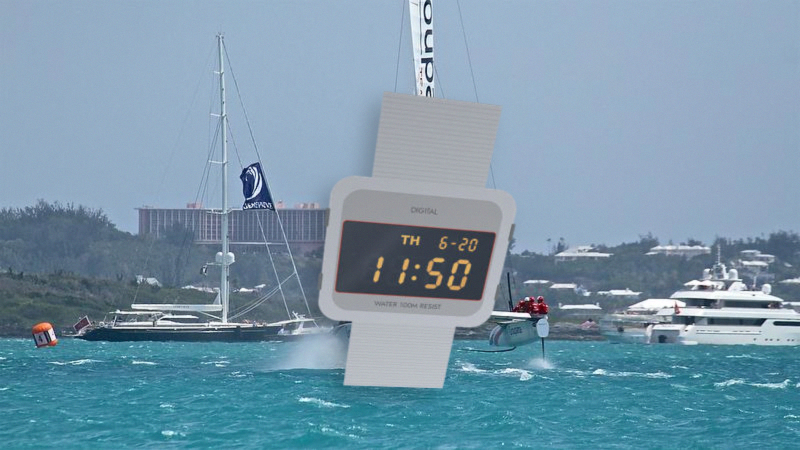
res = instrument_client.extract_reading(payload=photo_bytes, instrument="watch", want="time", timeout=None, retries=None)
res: 11:50
